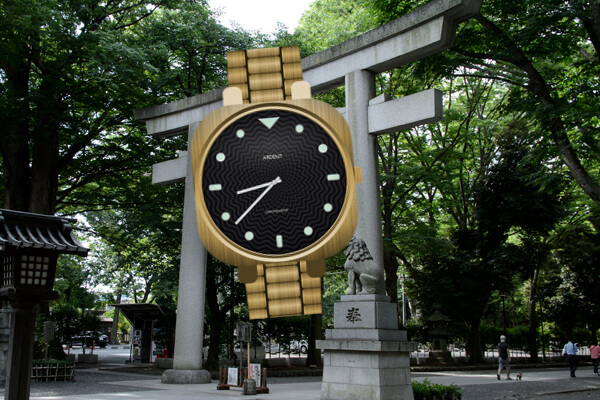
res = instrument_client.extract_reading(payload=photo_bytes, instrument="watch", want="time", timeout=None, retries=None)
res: 8:38
